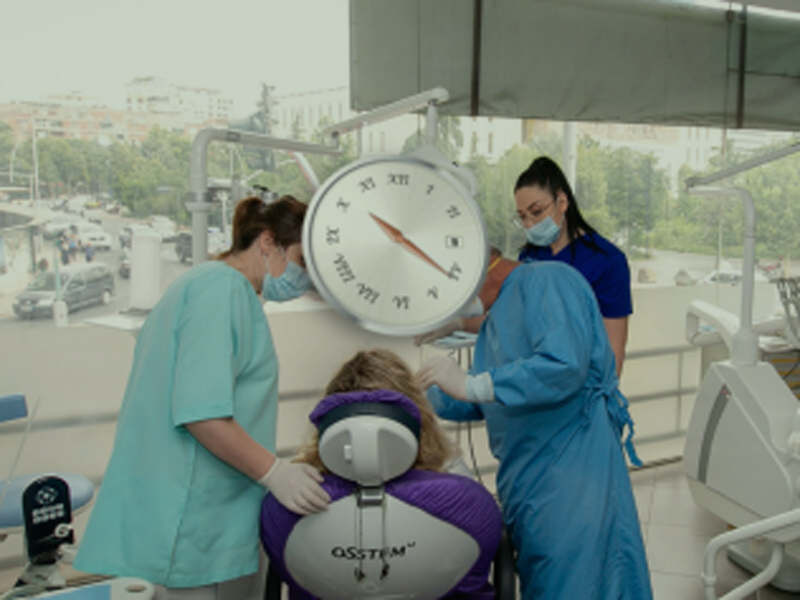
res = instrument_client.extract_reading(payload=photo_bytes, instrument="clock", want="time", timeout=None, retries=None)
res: 10:21
